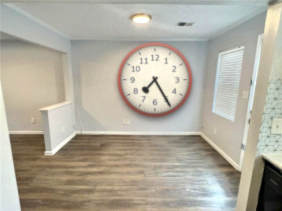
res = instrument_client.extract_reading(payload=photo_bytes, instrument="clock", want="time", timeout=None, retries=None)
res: 7:25
